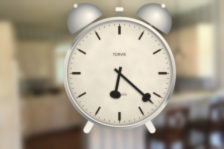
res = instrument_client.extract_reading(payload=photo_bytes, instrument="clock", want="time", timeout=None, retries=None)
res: 6:22
